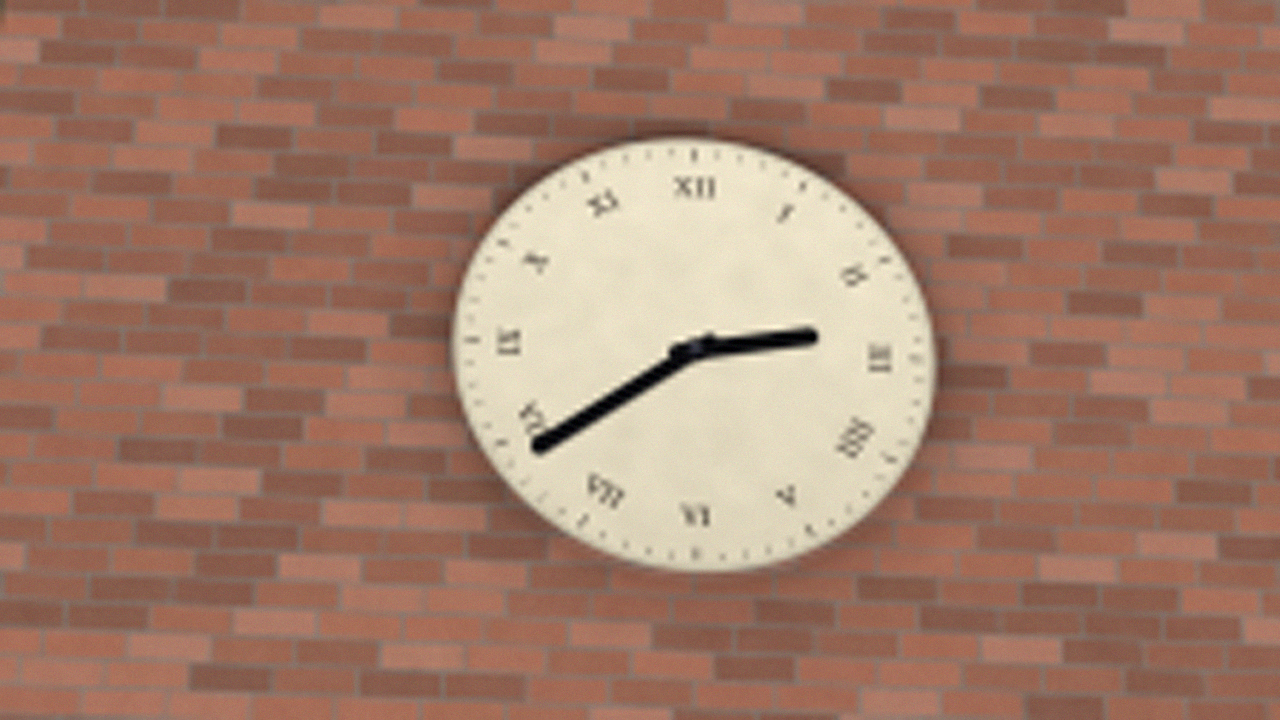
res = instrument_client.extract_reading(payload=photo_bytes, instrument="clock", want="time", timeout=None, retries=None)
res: 2:39
